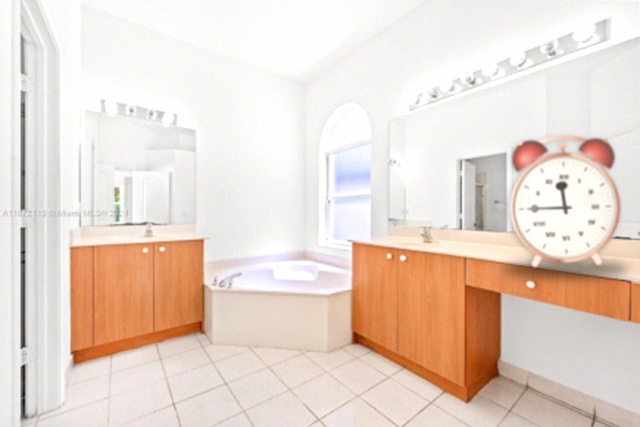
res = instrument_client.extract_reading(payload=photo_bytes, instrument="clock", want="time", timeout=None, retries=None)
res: 11:45
